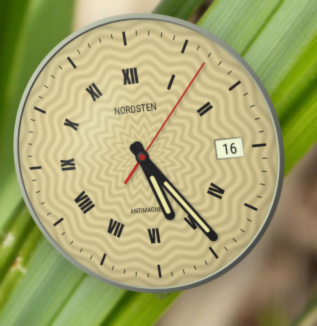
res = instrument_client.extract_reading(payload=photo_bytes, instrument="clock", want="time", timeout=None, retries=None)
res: 5:24:07
